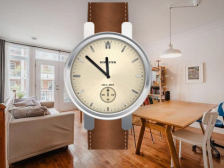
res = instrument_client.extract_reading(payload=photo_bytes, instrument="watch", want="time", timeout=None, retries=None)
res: 11:52
